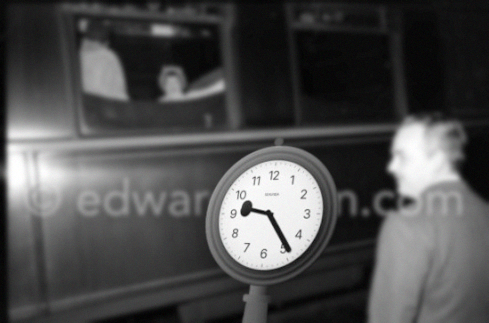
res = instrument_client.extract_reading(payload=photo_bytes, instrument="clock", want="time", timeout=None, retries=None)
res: 9:24
